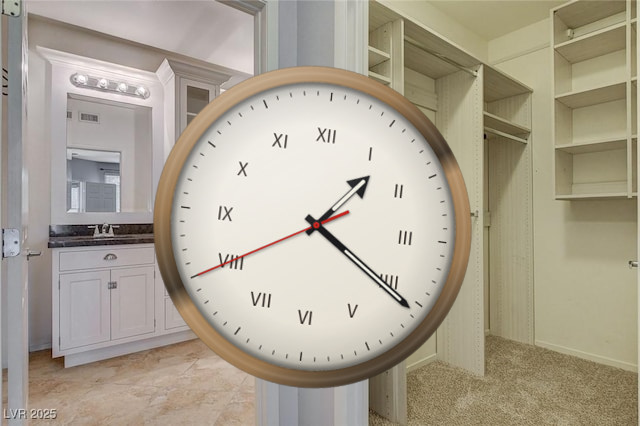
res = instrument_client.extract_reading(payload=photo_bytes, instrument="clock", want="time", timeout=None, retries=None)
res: 1:20:40
